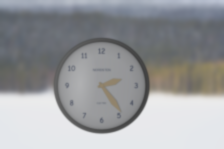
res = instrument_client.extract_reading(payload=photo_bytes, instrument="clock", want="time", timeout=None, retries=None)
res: 2:24
